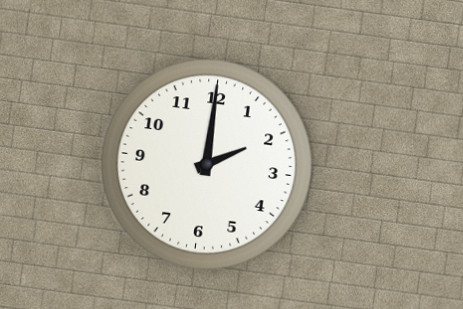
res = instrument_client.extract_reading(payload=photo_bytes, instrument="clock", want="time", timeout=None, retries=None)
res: 2:00
